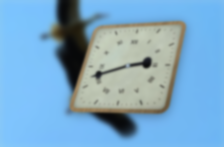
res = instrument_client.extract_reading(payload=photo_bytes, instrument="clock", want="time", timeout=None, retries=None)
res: 2:42
